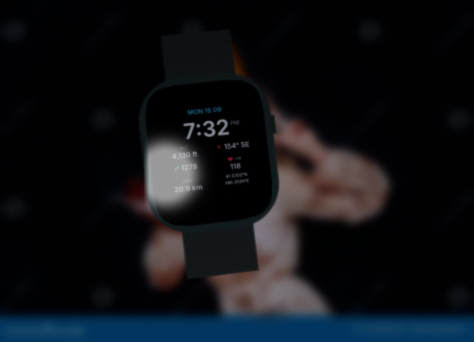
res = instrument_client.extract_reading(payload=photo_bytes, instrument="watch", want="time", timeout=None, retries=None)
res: 7:32
